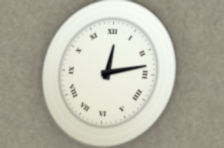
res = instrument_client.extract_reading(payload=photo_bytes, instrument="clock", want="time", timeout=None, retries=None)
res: 12:13
